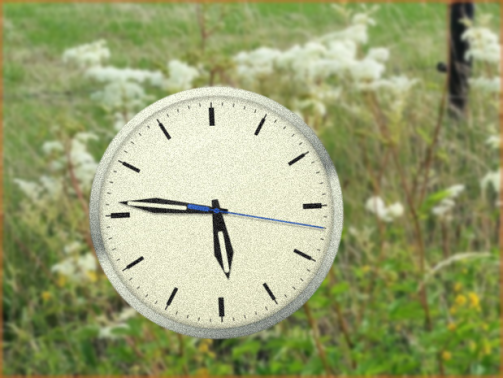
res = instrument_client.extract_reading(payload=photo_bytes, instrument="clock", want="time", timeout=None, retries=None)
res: 5:46:17
